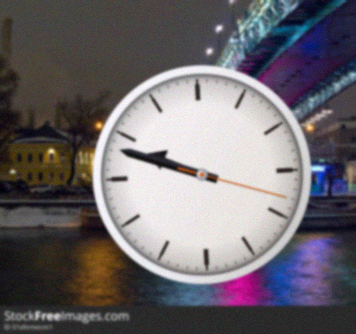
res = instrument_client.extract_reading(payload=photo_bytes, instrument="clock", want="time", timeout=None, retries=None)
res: 9:48:18
